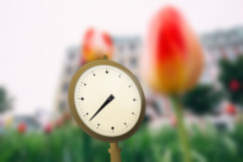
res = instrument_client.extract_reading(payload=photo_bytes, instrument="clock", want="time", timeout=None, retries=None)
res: 7:38
